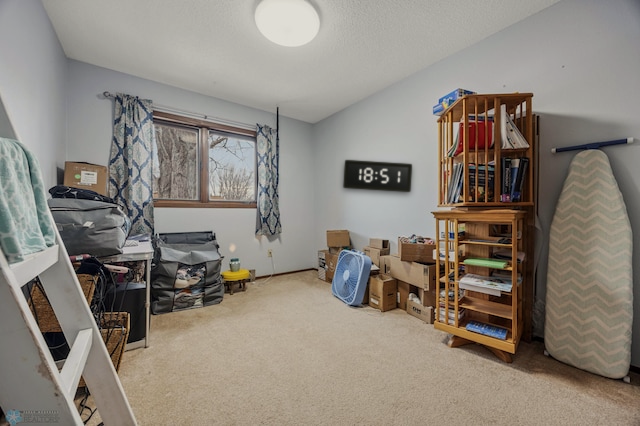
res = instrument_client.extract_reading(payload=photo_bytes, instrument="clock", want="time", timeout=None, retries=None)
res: 18:51
